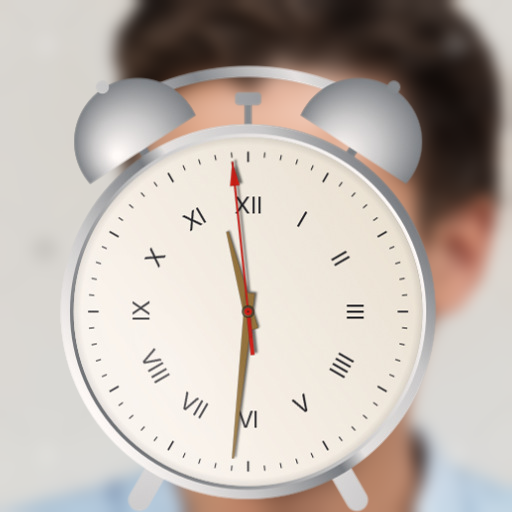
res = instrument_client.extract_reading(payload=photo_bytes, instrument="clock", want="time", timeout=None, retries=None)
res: 11:30:59
